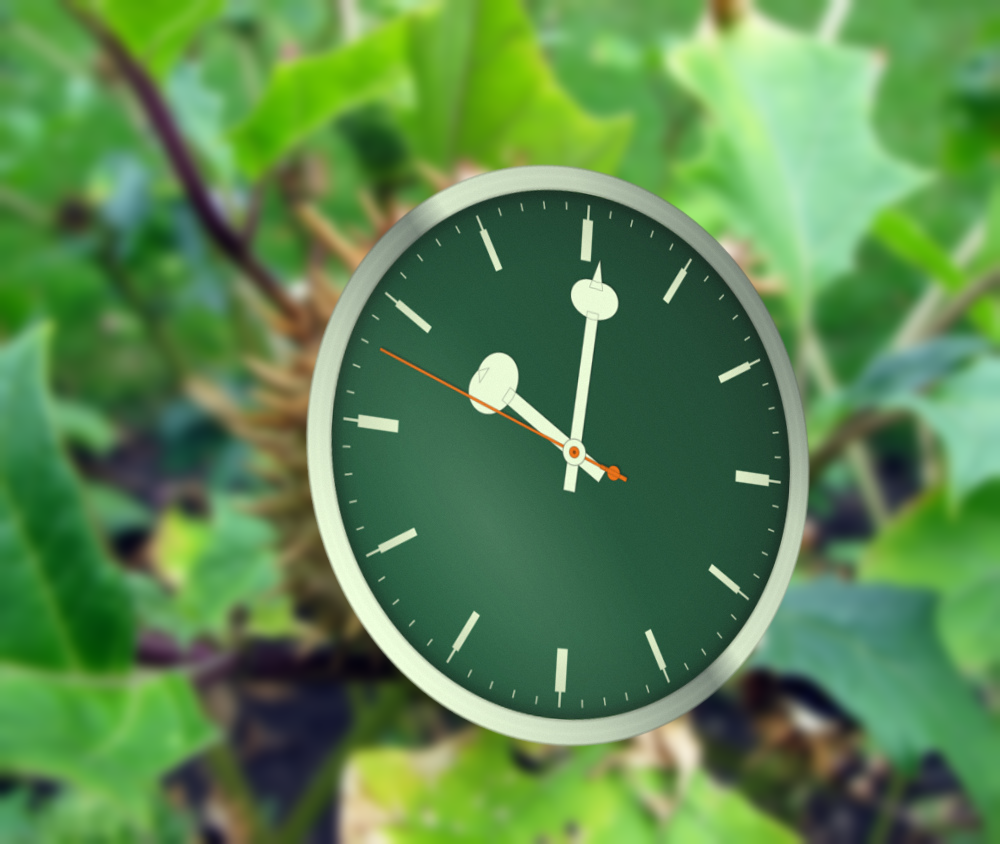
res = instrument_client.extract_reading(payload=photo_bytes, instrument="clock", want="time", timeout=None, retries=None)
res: 10:00:48
